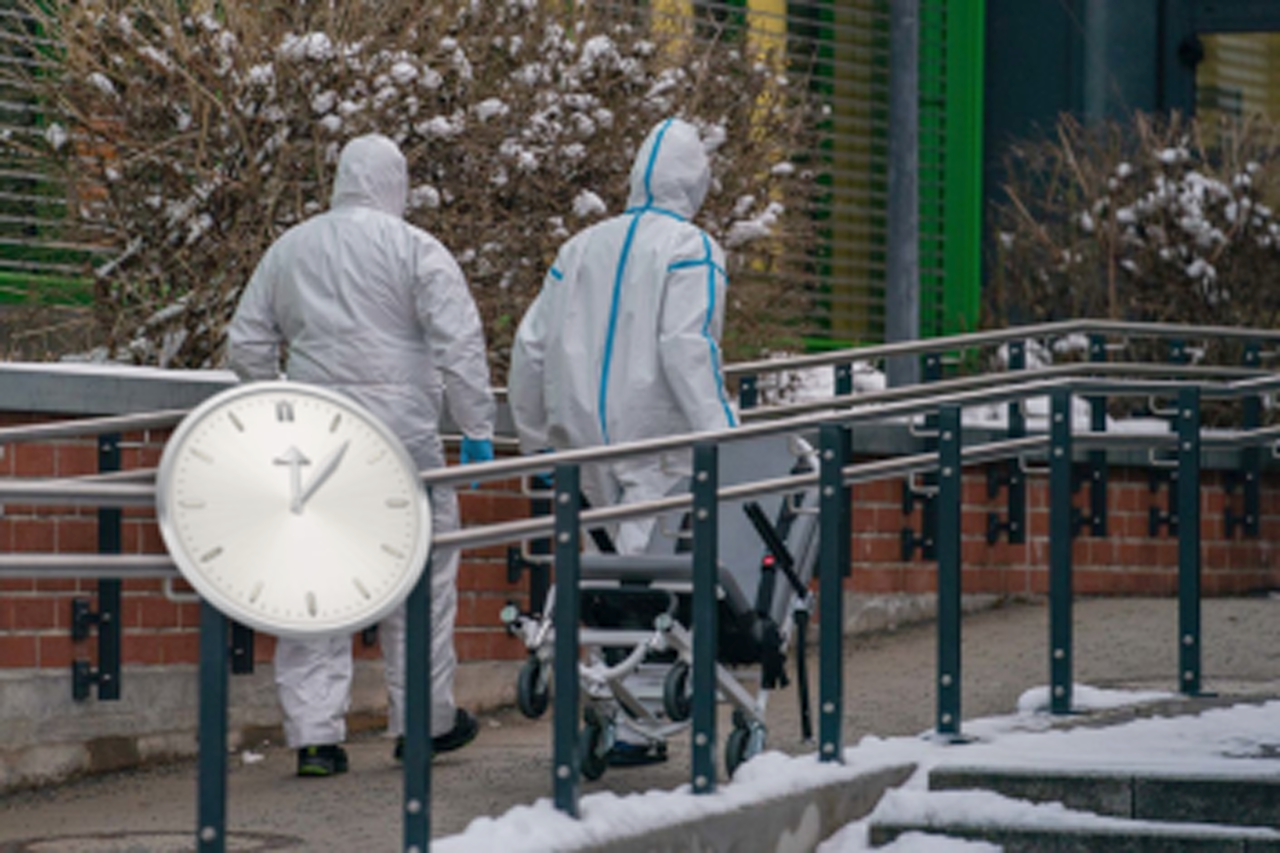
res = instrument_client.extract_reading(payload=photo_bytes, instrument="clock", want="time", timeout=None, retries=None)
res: 12:07
